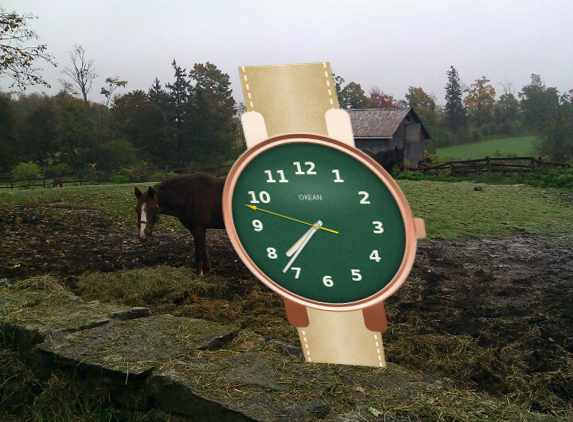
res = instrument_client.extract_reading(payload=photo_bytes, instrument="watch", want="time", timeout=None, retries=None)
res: 7:36:48
